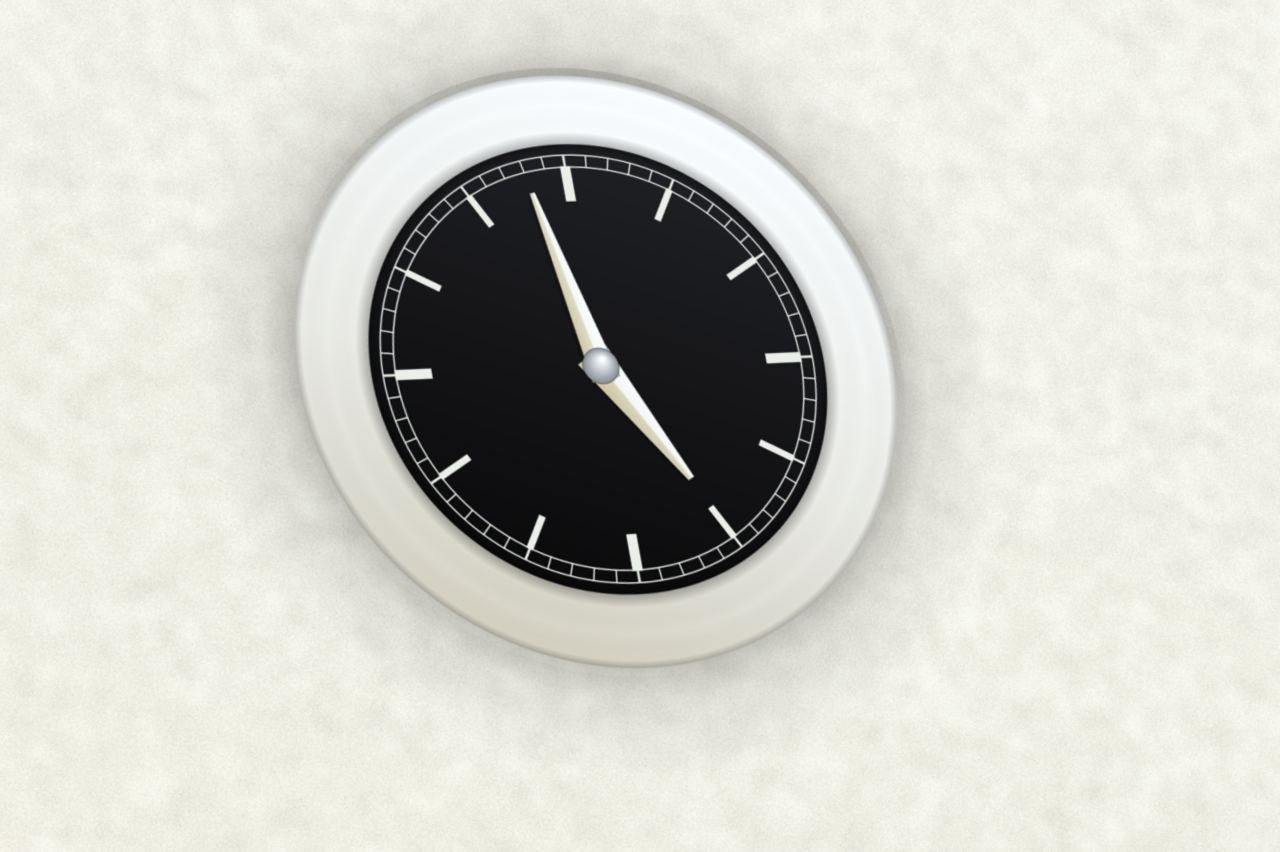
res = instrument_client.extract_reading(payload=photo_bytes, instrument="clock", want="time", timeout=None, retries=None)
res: 4:58
